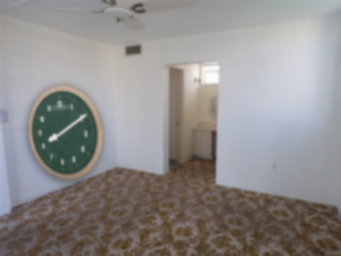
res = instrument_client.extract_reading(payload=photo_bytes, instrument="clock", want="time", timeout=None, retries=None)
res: 8:10
